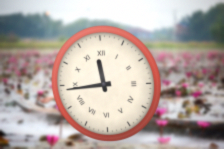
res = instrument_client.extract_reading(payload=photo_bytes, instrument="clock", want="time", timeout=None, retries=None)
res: 11:44
